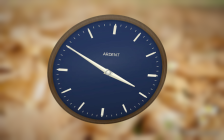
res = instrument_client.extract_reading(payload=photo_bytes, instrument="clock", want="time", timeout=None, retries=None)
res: 3:50
